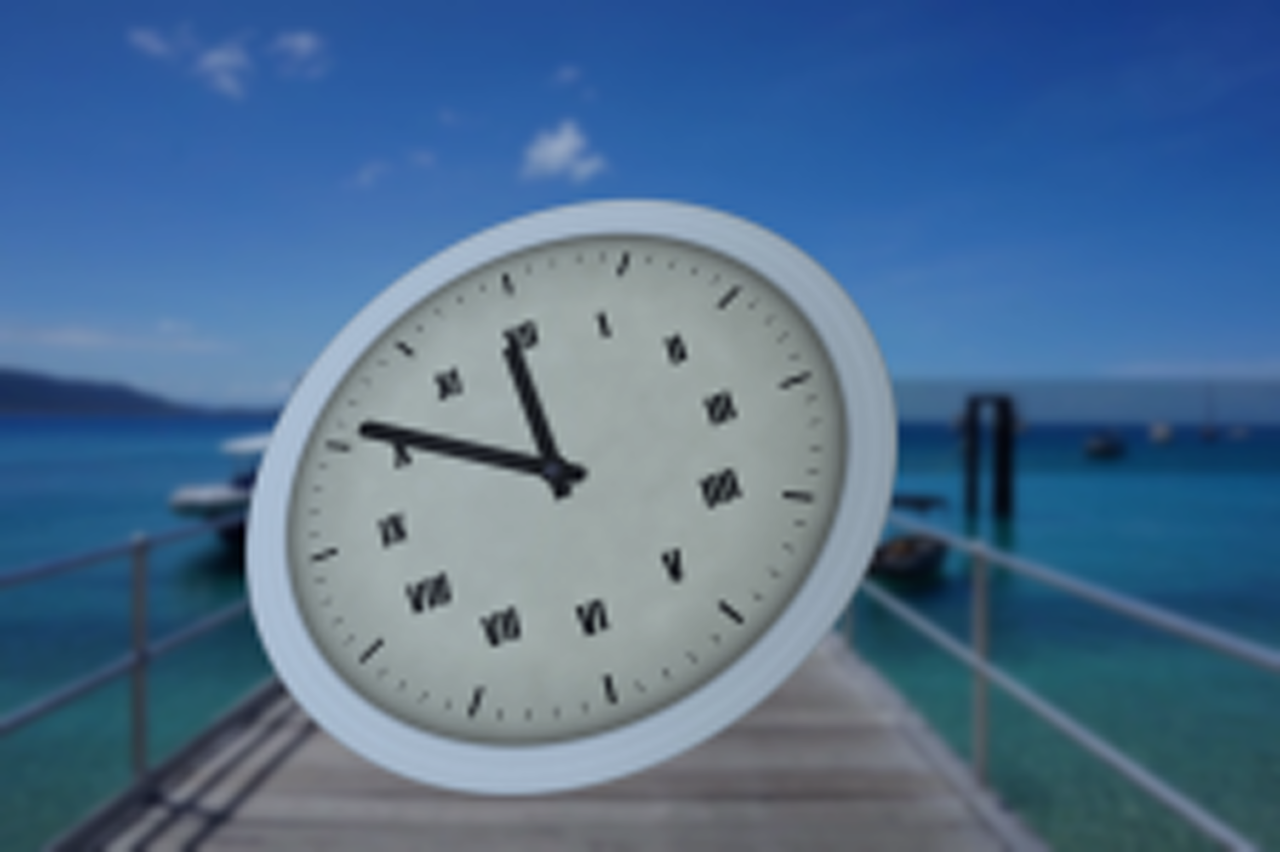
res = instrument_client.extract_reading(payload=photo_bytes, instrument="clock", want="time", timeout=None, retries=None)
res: 11:51
